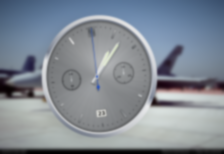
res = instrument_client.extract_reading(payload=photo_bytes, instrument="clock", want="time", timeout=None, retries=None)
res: 1:07
